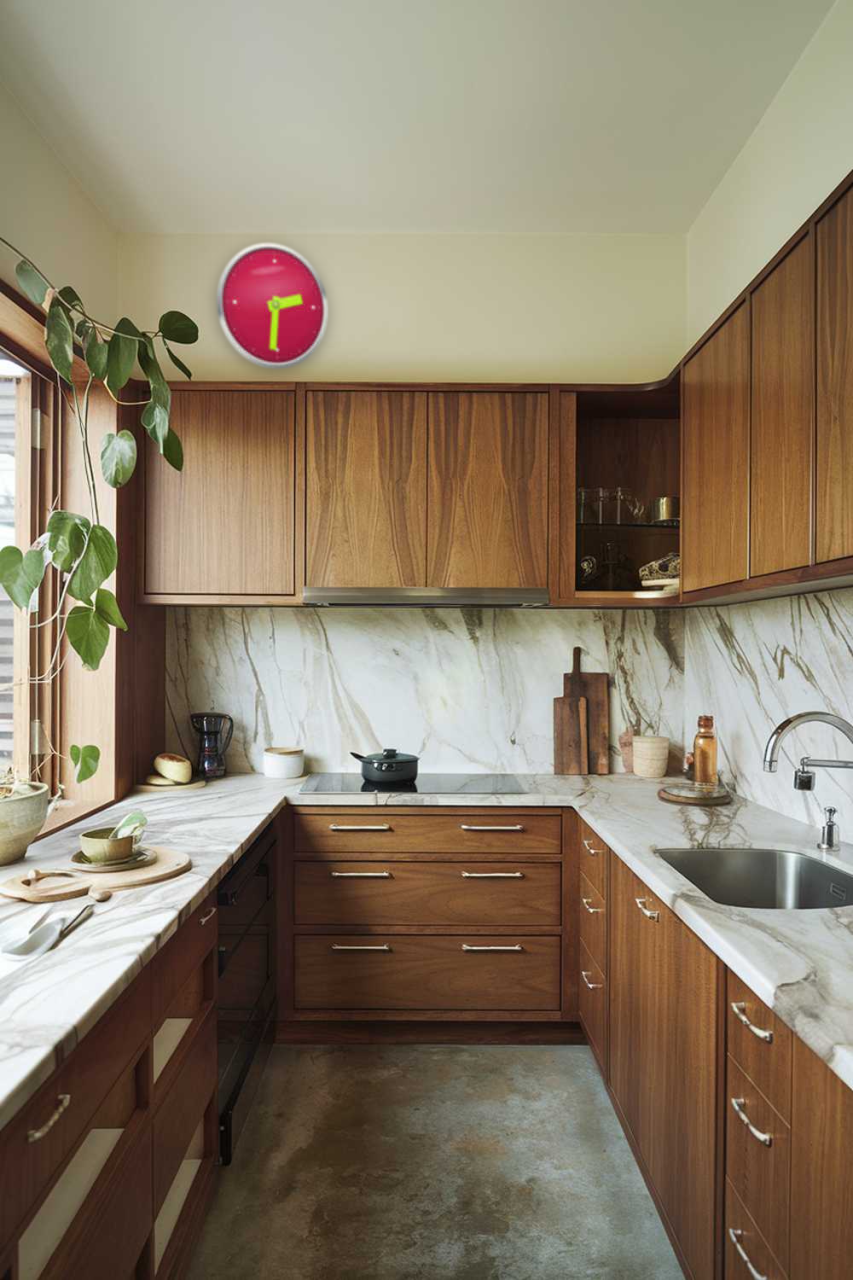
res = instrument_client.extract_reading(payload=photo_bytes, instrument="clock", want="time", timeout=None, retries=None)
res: 2:31
